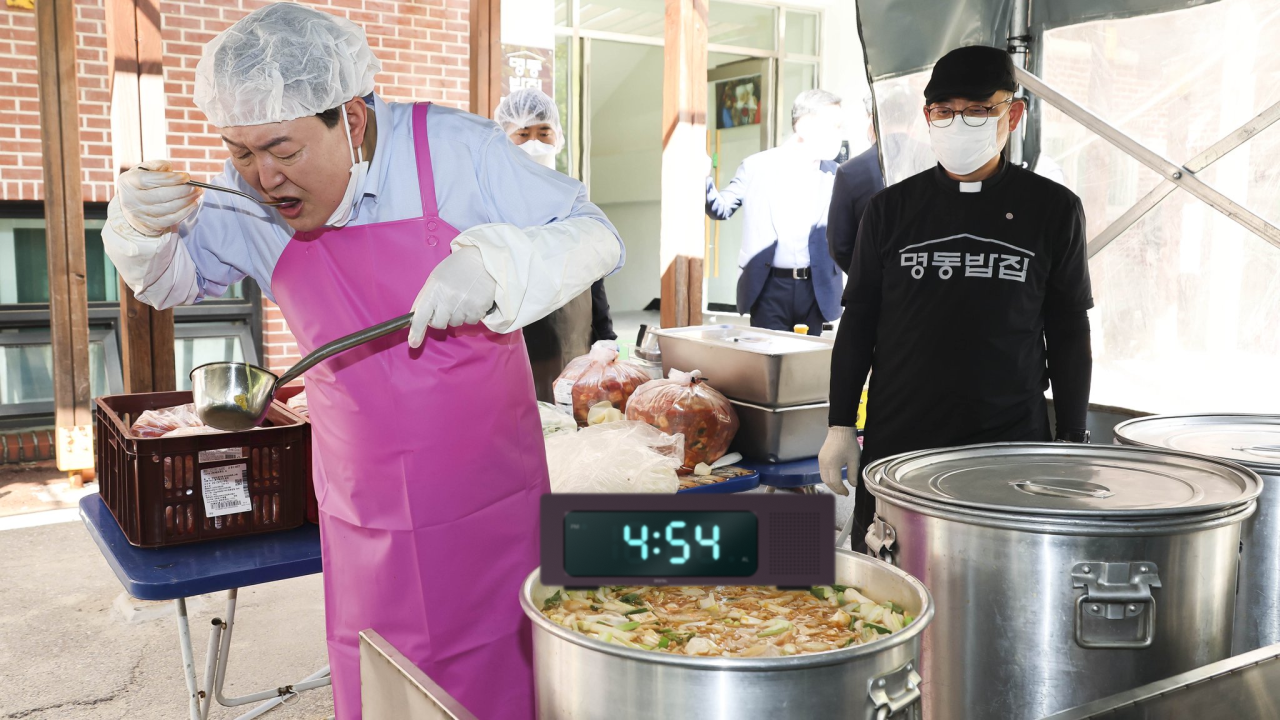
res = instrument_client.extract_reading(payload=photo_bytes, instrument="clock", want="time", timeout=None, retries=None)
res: 4:54
